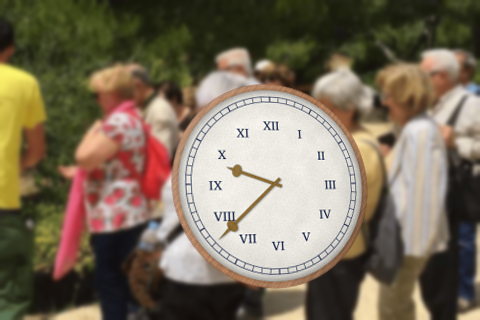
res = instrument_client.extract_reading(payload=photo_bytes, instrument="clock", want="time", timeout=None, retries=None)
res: 9:38
